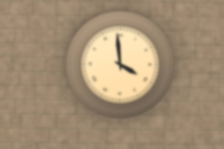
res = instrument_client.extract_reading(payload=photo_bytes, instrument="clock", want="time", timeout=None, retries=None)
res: 3:59
